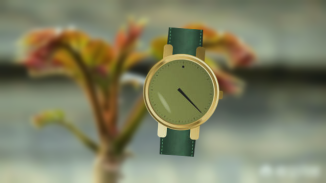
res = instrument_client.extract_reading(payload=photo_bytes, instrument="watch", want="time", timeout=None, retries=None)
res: 4:22
